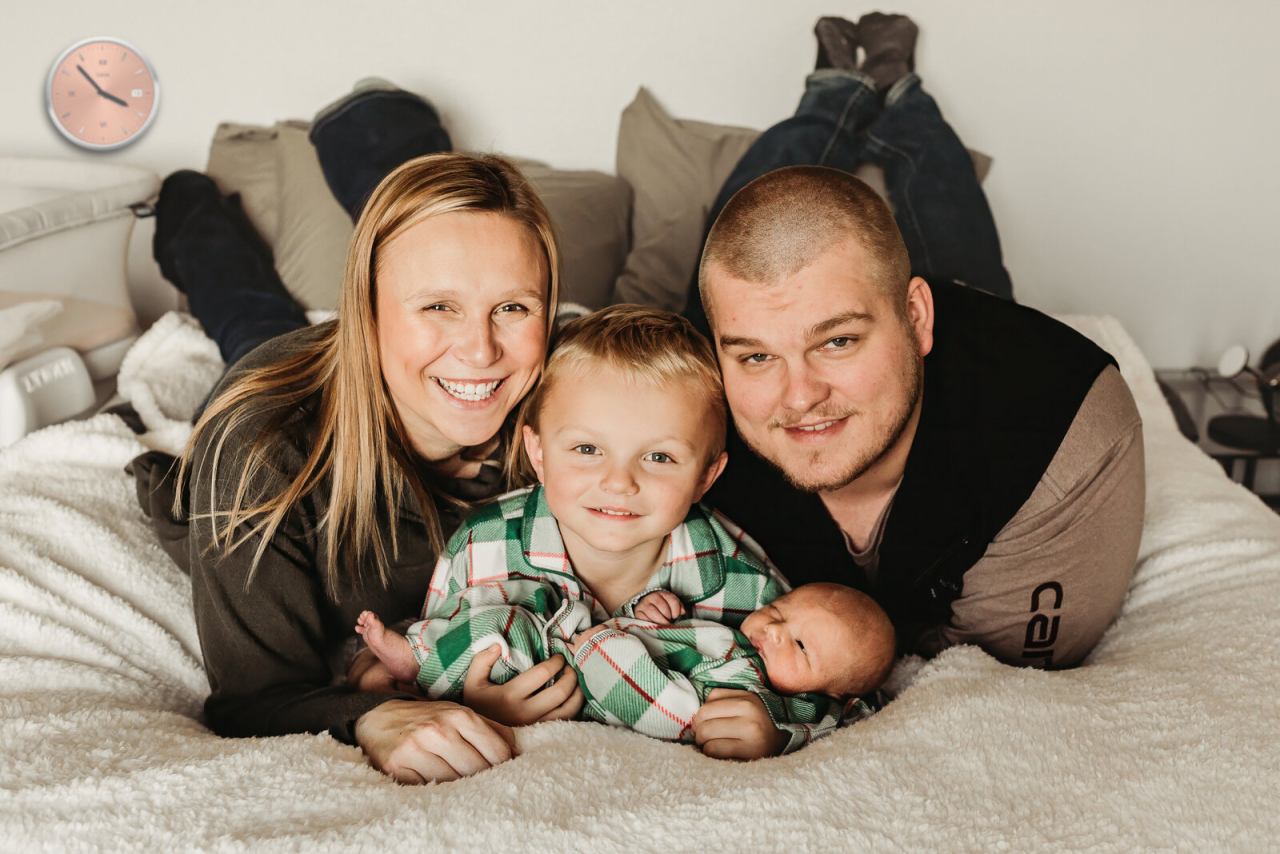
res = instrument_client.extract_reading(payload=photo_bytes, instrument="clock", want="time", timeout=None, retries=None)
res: 3:53
